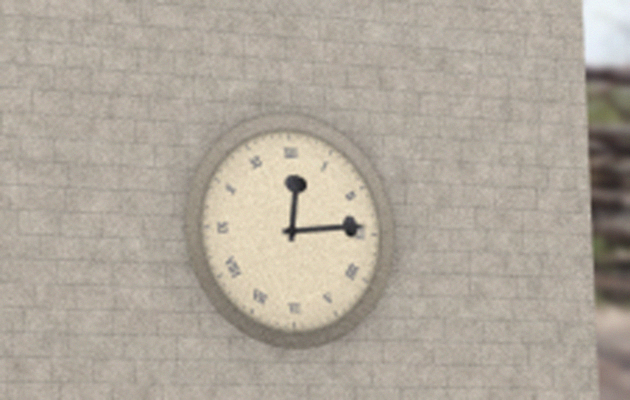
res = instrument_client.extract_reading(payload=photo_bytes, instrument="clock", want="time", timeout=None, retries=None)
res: 12:14
